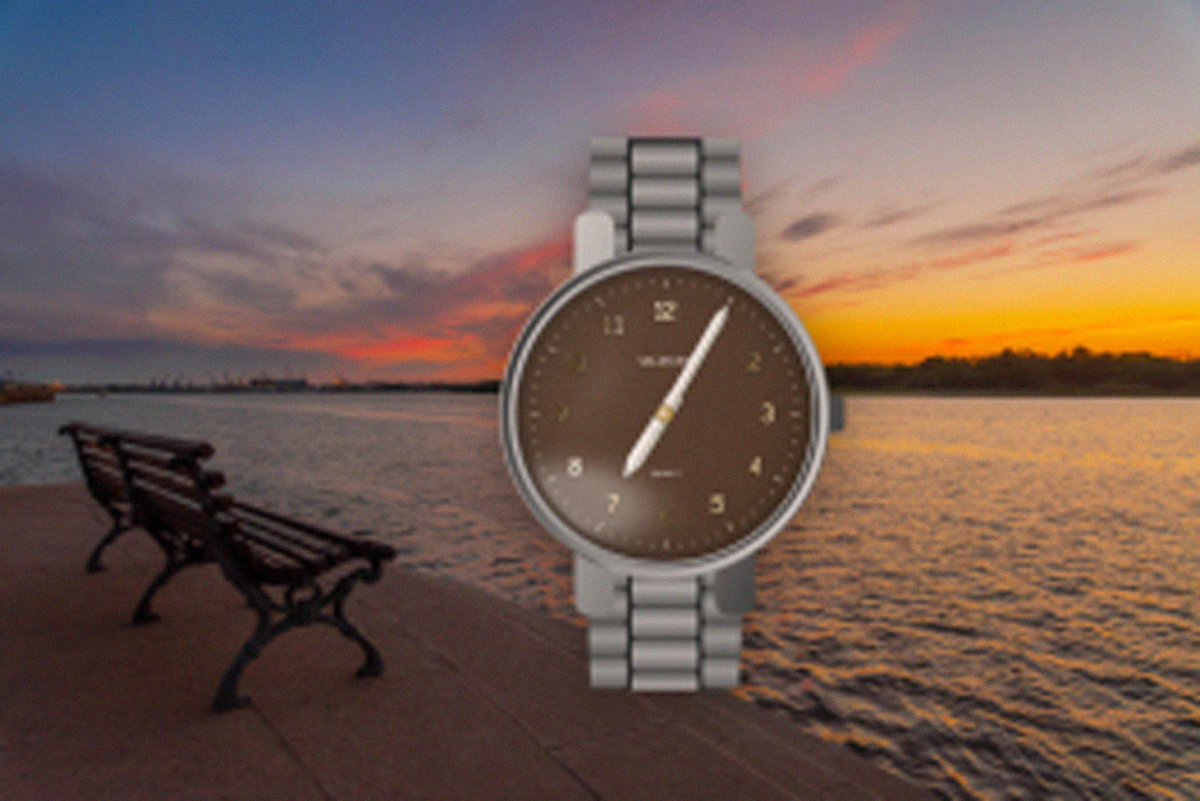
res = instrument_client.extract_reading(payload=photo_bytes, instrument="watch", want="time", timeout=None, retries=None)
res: 7:05
